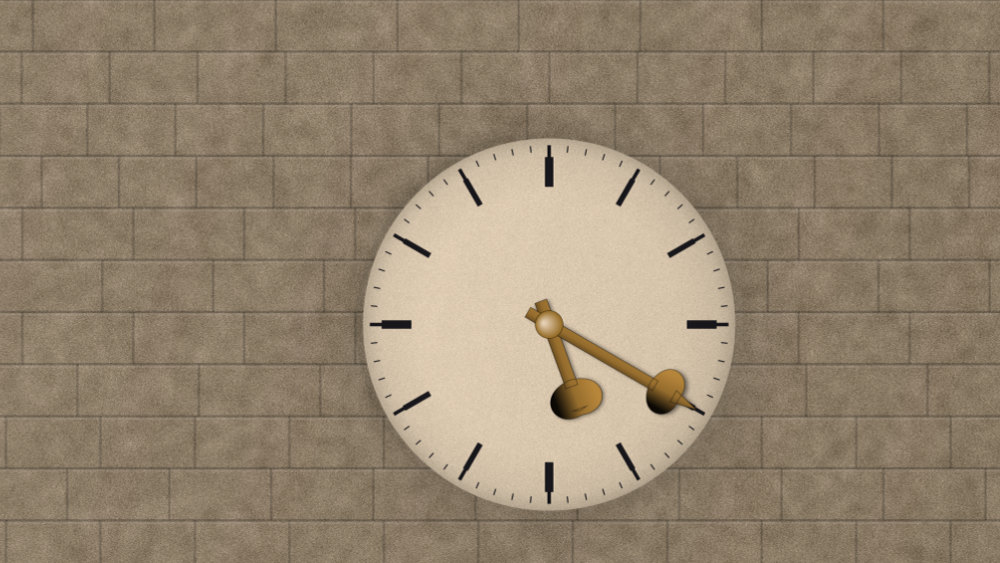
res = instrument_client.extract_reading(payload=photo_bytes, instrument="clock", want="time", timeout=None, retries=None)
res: 5:20
